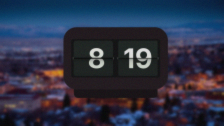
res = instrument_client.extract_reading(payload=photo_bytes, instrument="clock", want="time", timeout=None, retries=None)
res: 8:19
